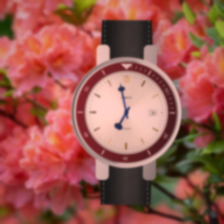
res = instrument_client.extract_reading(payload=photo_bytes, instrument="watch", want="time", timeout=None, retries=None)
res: 6:58
